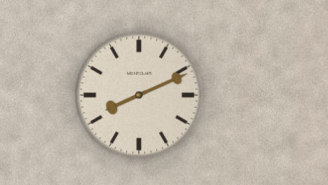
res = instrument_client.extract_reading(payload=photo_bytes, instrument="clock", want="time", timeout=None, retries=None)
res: 8:11
